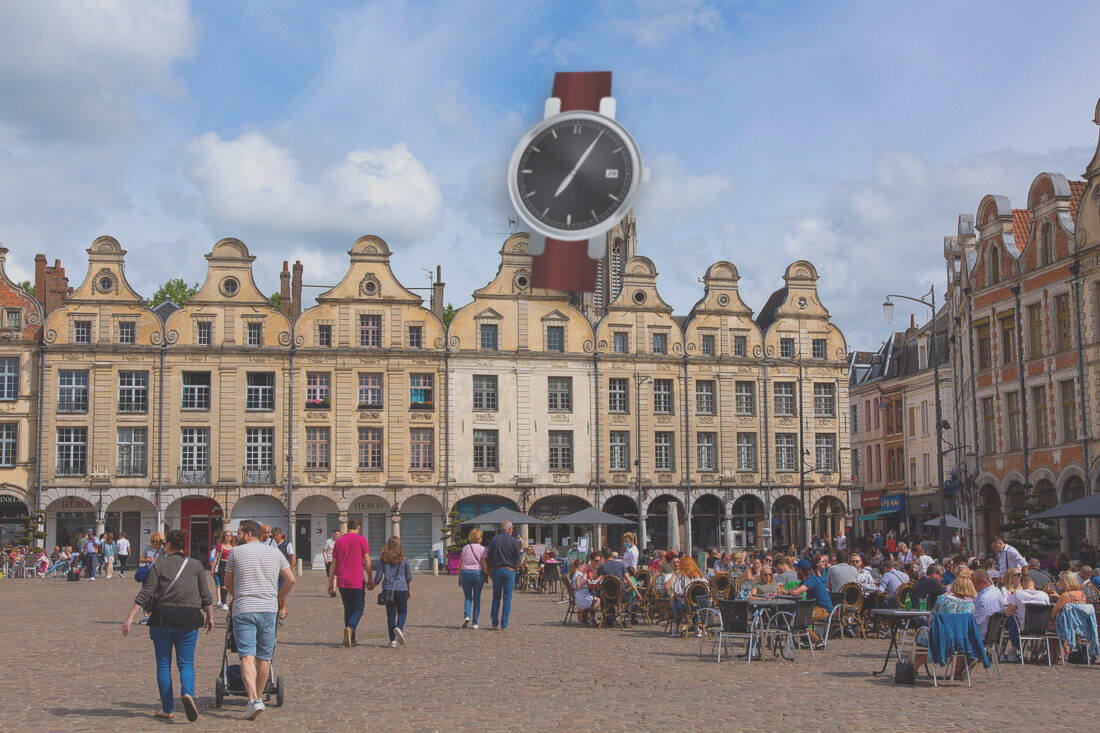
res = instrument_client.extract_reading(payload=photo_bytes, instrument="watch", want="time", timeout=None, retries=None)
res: 7:05
